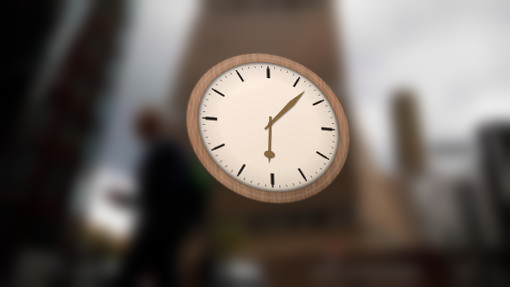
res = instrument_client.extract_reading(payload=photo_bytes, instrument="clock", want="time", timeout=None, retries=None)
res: 6:07
